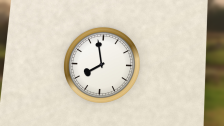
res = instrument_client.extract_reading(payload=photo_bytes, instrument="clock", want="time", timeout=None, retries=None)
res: 7:58
